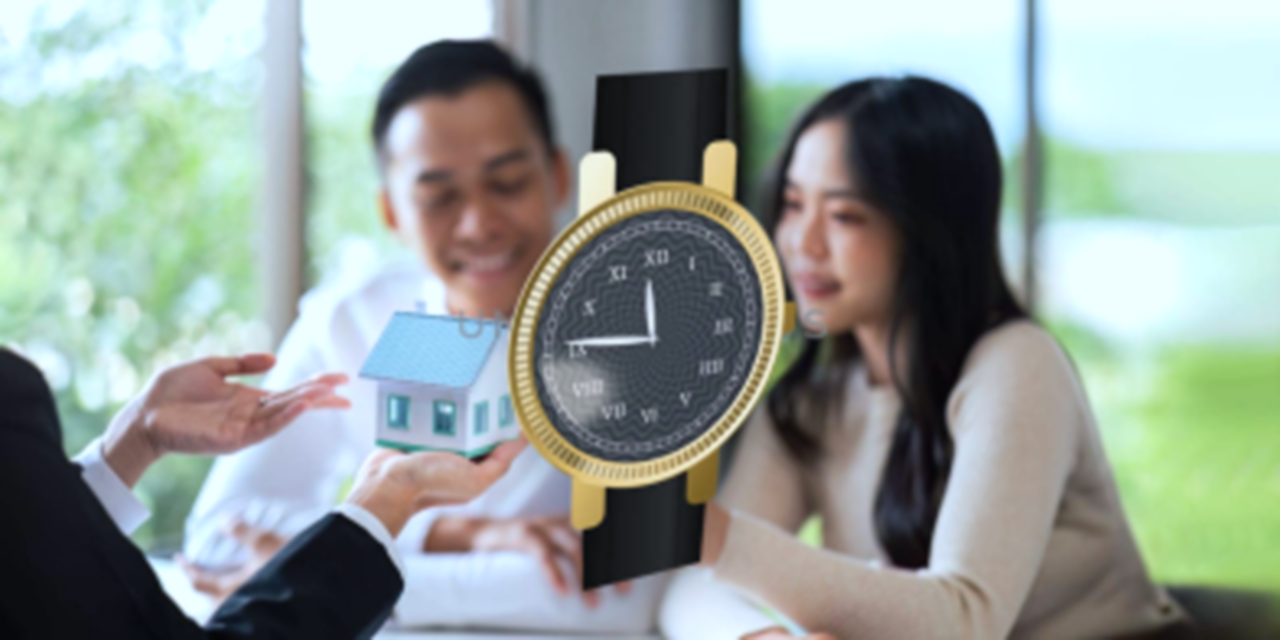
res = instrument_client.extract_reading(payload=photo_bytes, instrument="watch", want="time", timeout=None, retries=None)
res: 11:46
